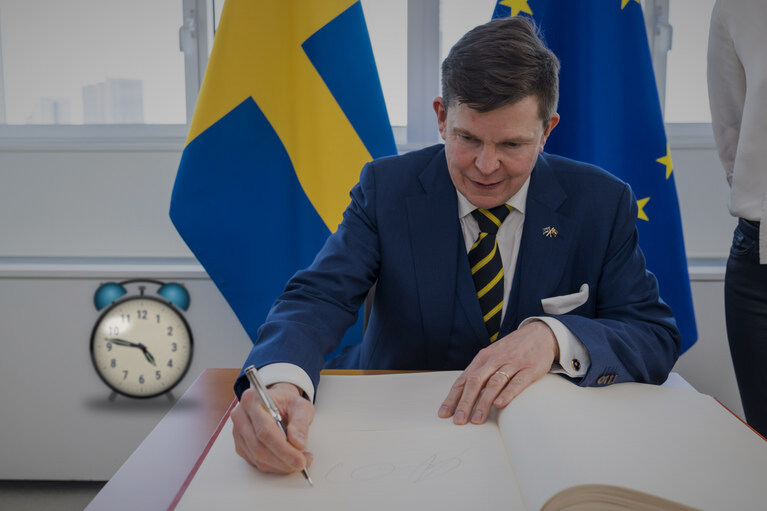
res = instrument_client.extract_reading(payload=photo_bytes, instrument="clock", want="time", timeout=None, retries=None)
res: 4:47
